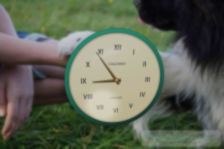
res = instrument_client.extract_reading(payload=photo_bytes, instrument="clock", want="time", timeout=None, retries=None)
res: 8:54
